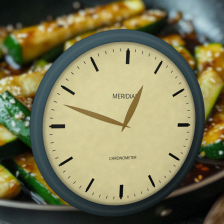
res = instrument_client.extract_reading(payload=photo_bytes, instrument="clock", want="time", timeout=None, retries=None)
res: 12:48
